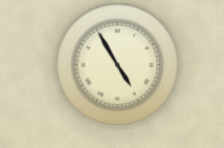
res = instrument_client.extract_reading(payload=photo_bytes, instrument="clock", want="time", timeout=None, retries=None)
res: 4:55
